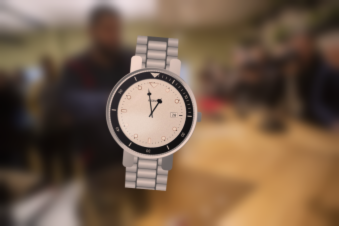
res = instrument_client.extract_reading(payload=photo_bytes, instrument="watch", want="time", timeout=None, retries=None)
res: 12:58
